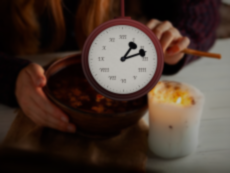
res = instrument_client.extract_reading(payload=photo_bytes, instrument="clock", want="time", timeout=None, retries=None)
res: 1:12
